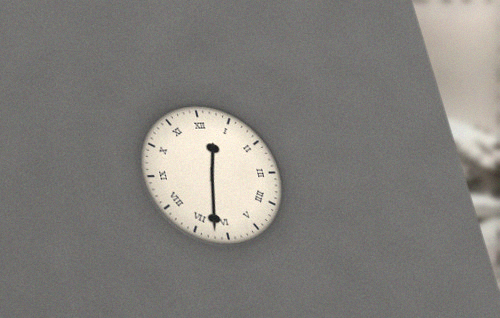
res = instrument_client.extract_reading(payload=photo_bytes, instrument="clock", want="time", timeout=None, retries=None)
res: 12:32
